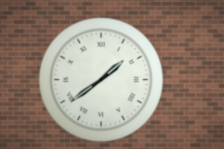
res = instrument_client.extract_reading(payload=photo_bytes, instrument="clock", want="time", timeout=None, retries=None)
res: 1:39
